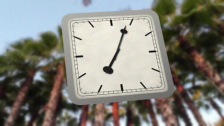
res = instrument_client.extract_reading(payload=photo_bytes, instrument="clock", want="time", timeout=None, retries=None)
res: 7:04
